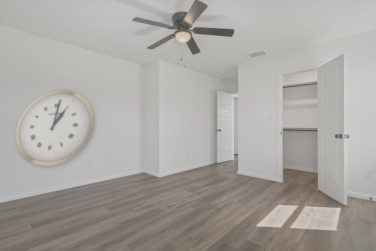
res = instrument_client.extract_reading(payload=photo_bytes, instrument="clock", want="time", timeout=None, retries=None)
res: 1:01
